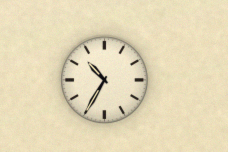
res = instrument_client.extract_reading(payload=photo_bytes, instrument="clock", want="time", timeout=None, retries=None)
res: 10:35
